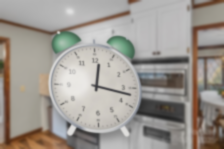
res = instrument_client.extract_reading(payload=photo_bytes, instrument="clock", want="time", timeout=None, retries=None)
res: 12:17
